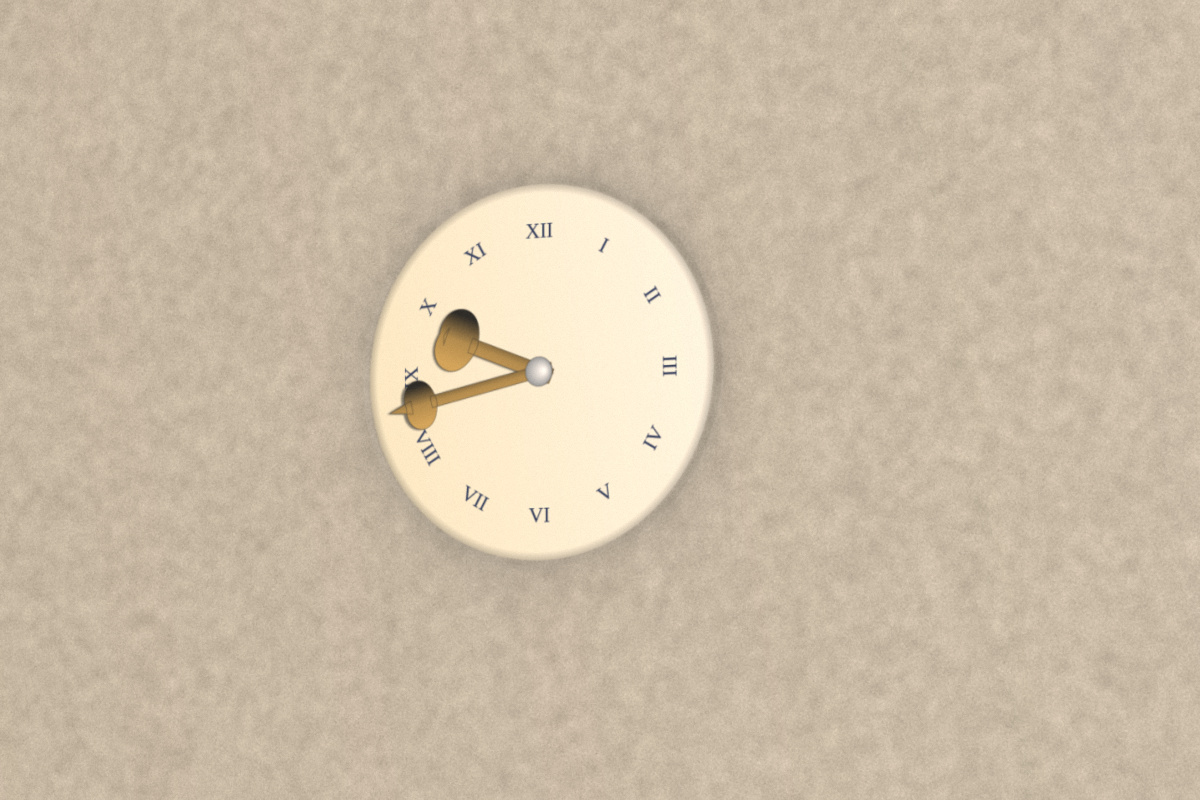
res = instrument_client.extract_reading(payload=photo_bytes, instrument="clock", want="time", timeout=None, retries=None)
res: 9:43
